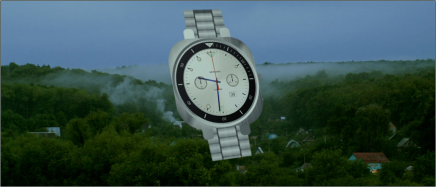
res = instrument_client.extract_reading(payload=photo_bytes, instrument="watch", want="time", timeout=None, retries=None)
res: 9:31
